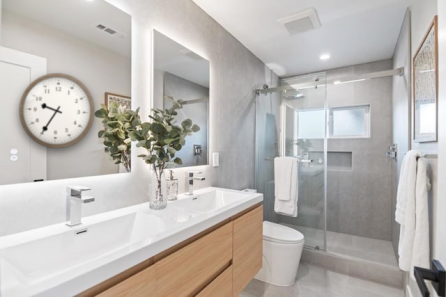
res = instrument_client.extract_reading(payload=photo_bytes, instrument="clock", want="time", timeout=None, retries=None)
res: 9:35
